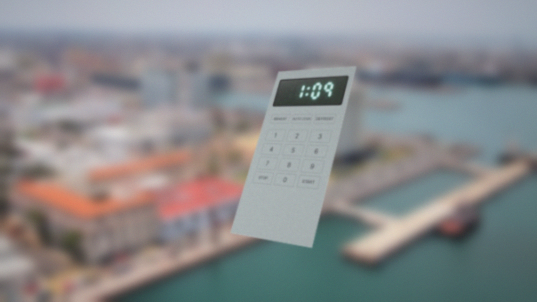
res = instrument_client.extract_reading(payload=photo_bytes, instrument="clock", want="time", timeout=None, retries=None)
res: 1:09
